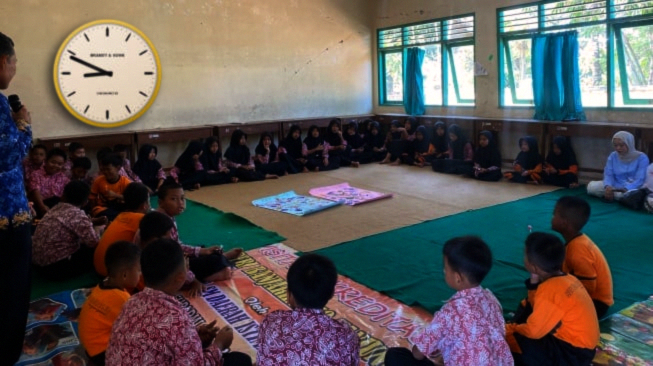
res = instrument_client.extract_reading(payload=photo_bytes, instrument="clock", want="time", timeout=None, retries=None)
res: 8:49
